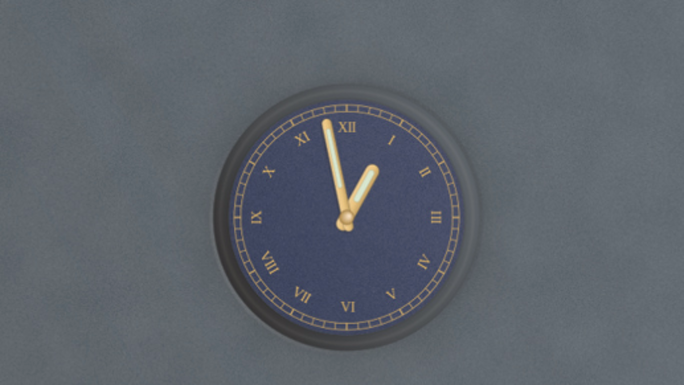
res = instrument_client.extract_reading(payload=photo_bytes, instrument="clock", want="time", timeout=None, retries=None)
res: 12:58
